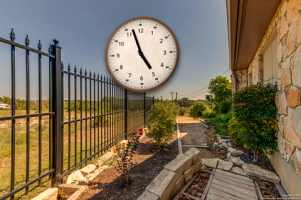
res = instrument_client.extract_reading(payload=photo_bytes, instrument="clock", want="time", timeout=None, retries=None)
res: 4:57
